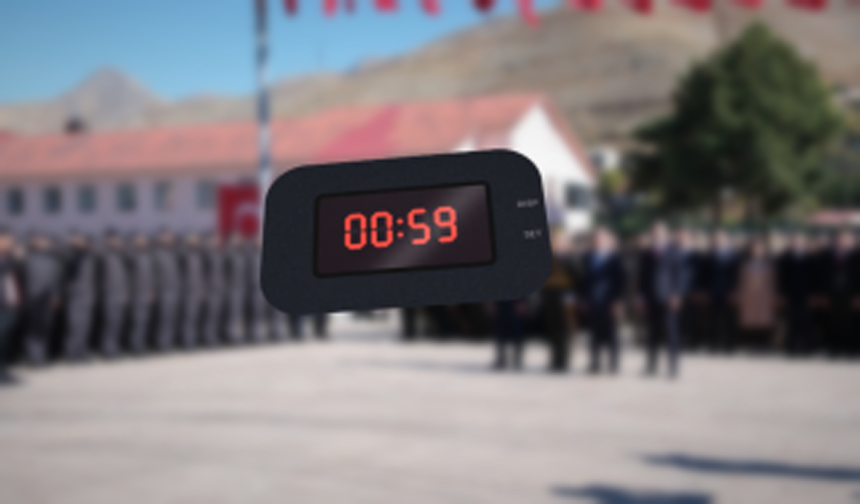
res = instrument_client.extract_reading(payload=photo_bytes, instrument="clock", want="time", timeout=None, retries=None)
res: 0:59
